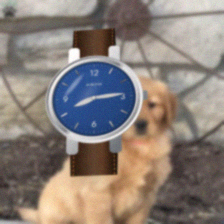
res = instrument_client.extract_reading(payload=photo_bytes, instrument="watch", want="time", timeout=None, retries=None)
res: 8:14
